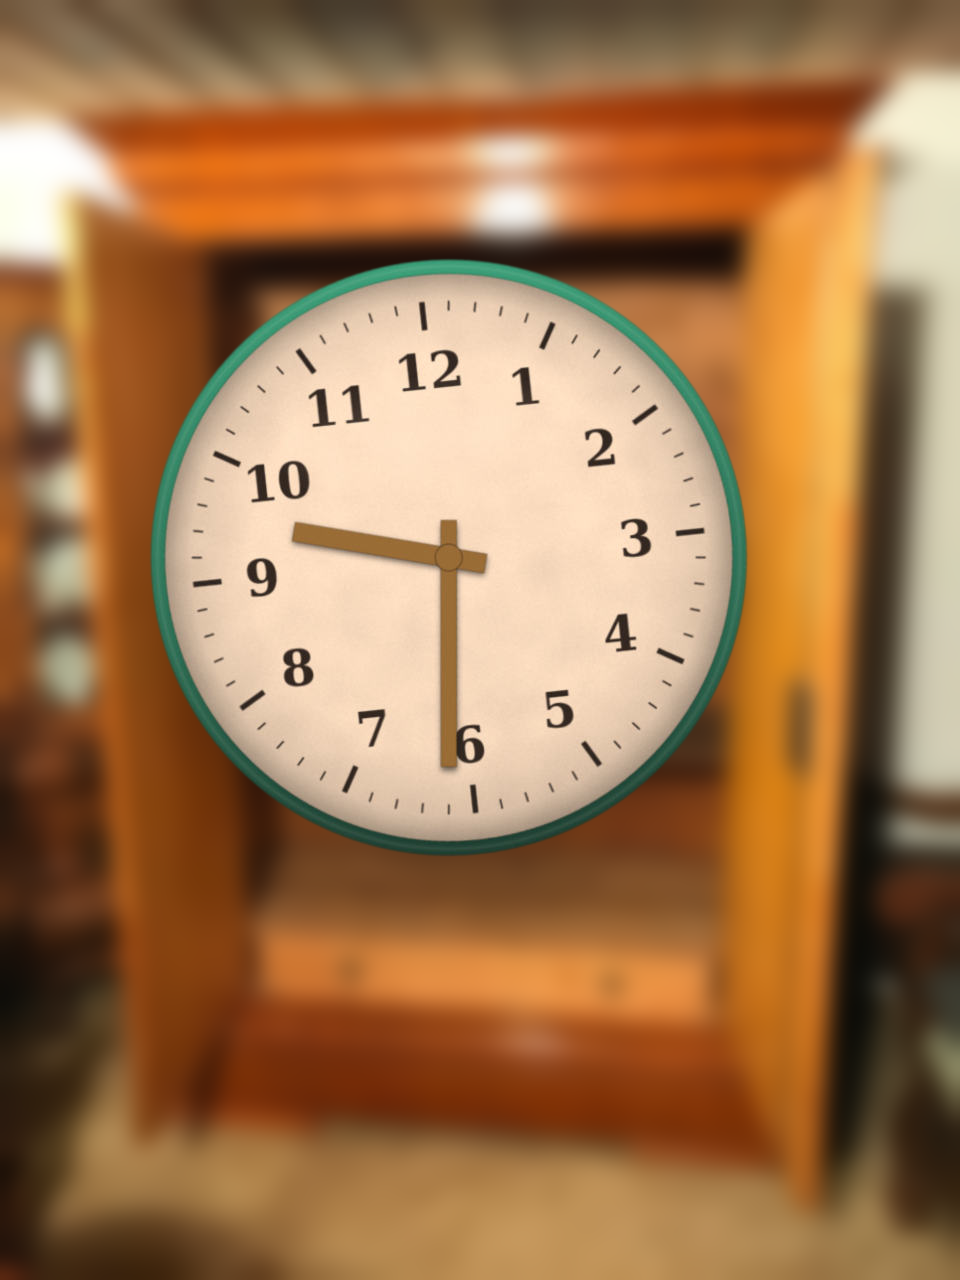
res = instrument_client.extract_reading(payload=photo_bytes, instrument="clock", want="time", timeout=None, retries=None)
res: 9:31
